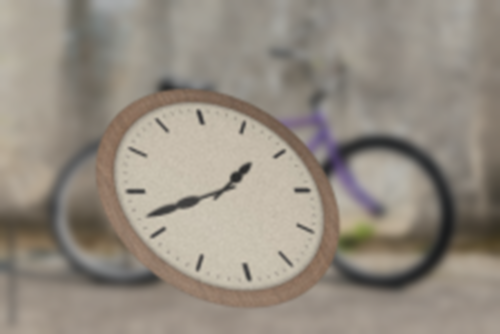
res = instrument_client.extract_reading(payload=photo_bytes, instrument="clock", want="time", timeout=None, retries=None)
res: 1:42
